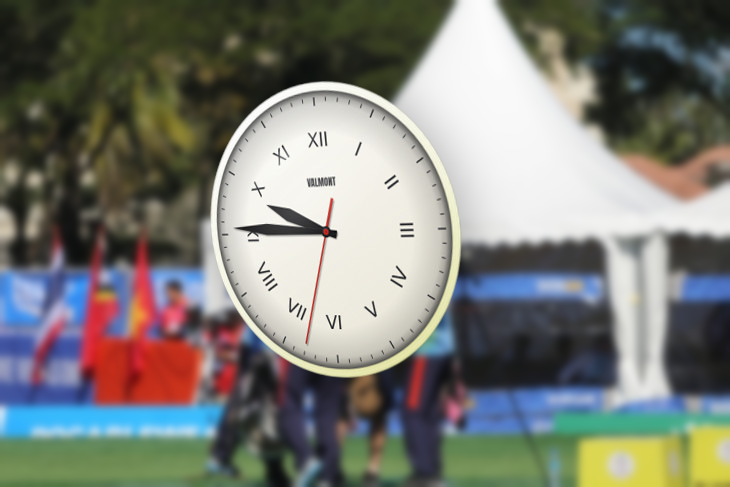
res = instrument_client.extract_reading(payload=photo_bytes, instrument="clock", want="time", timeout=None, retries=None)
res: 9:45:33
